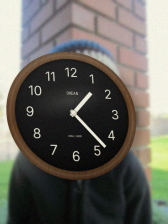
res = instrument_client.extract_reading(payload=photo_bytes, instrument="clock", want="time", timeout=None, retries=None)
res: 1:23
